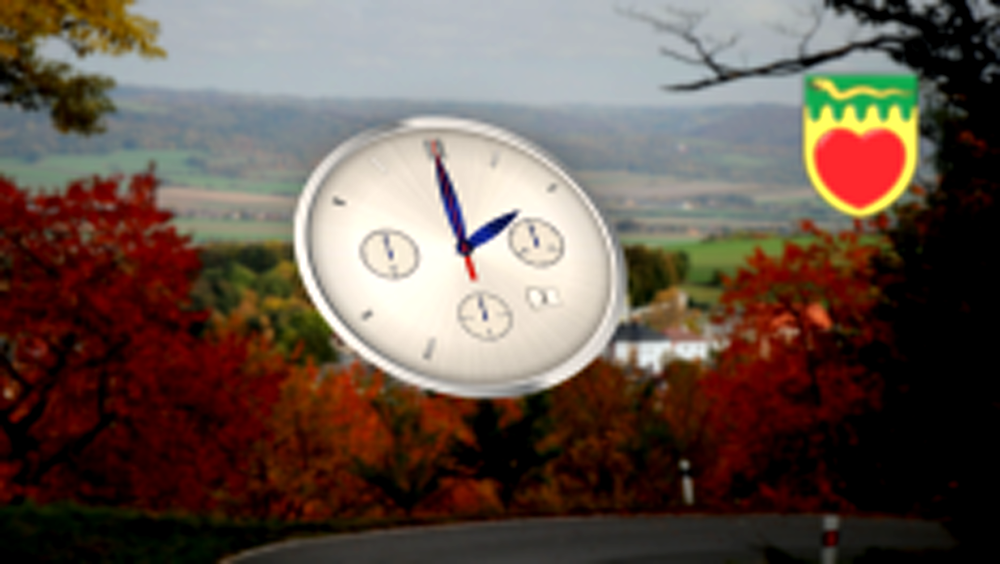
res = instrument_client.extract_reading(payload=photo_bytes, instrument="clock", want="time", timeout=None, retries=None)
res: 2:00
